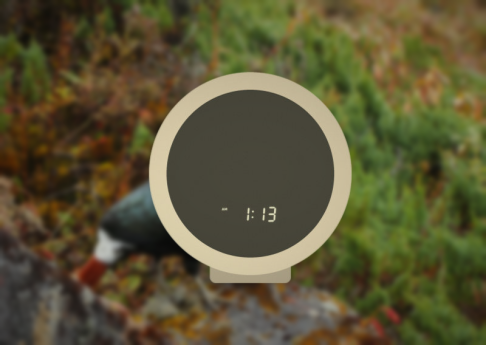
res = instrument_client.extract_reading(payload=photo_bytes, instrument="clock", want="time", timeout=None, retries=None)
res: 1:13
